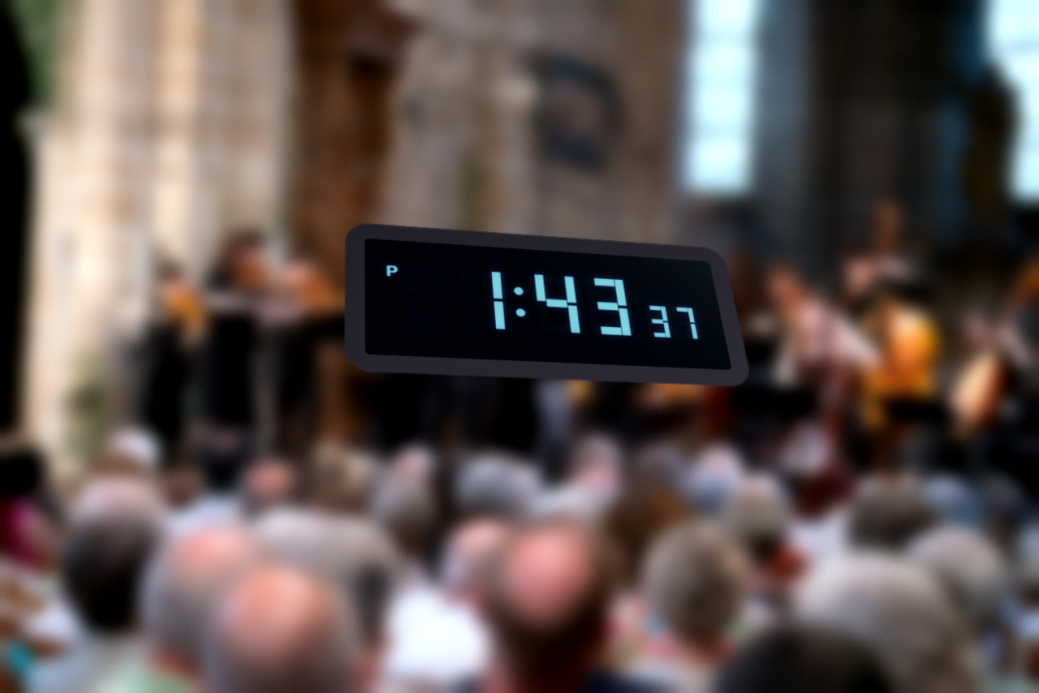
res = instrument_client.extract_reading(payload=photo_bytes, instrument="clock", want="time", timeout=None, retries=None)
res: 1:43:37
